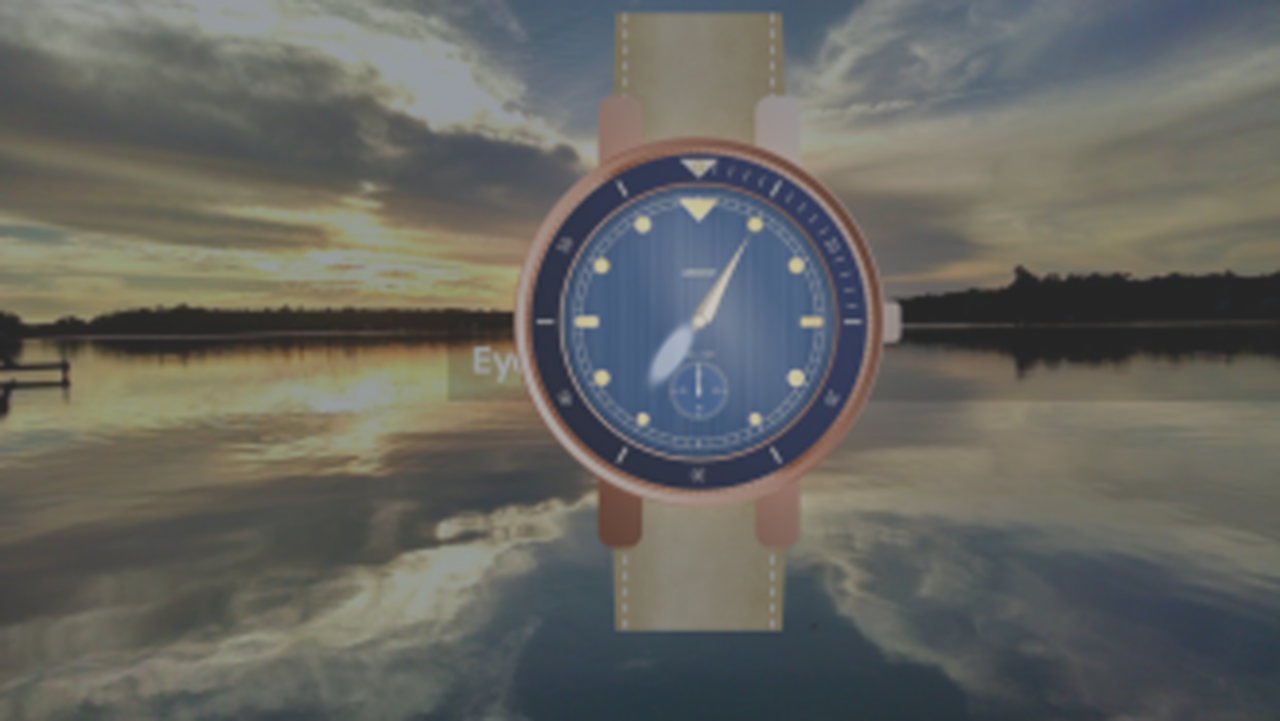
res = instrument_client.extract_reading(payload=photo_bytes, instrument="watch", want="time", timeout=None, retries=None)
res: 1:05
